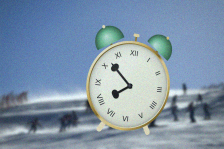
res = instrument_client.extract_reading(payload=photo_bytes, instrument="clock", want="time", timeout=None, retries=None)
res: 7:52
